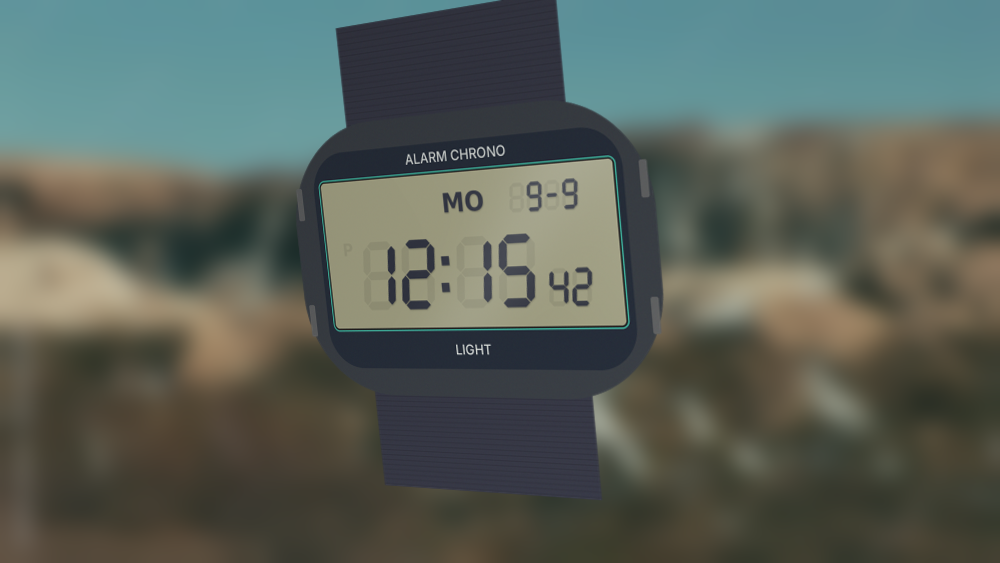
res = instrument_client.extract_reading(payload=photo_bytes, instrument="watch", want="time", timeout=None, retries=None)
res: 12:15:42
